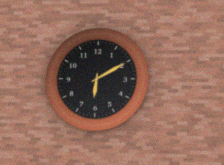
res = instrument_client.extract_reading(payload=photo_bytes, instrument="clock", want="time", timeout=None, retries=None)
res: 6:10
